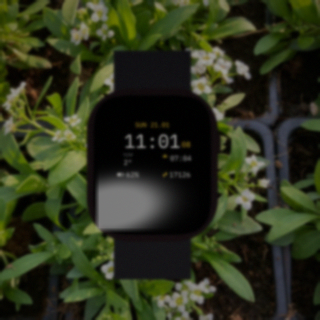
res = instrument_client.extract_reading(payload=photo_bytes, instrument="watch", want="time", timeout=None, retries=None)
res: 11:01
